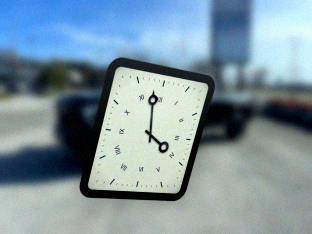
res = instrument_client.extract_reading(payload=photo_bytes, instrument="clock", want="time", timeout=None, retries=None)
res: 3:58
